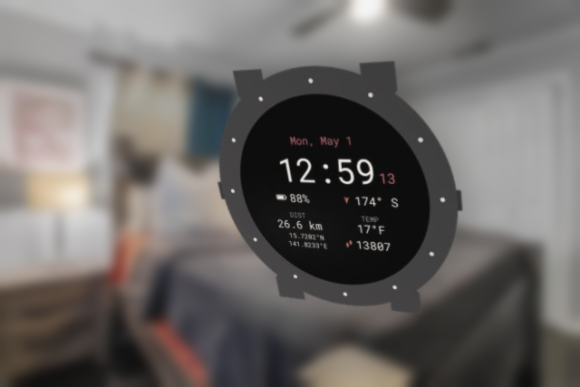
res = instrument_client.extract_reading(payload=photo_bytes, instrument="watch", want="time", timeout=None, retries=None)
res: 12:59:13
